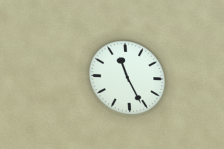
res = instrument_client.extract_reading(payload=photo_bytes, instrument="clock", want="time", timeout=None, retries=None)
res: 11:26
